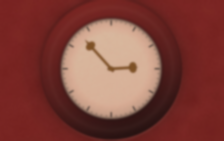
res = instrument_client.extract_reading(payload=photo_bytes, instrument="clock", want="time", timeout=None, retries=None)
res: 2:53
